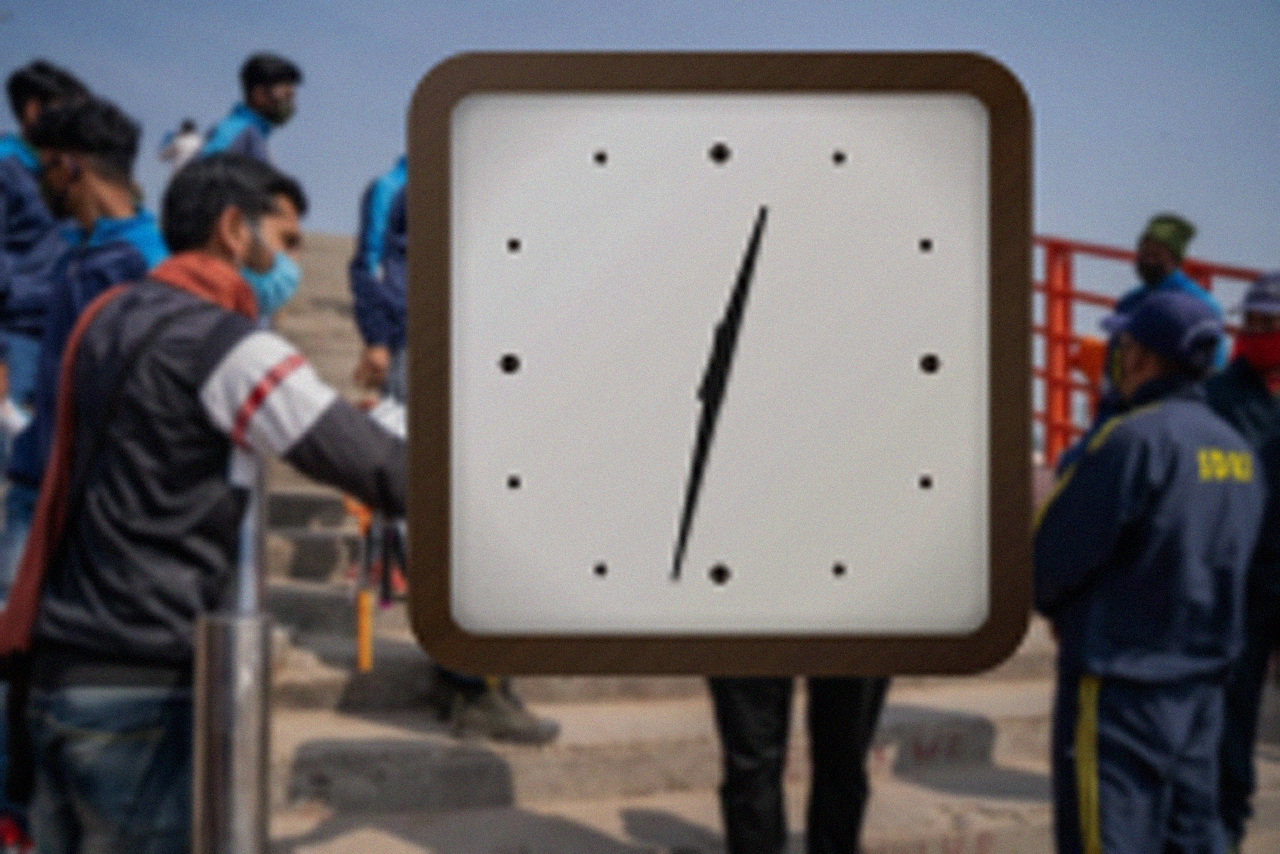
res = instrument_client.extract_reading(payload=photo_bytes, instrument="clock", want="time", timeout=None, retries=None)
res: 12:32
